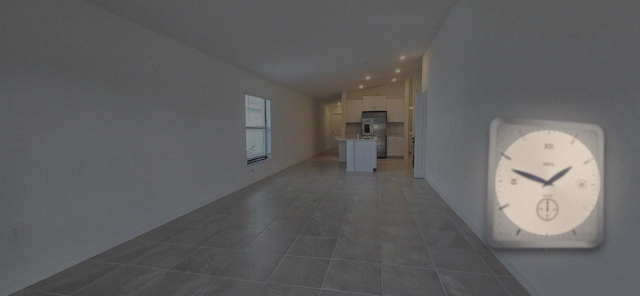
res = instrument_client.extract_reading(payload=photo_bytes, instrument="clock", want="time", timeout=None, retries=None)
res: 1:48
